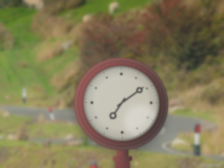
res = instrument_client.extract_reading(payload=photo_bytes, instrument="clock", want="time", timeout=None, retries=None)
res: 7:09
